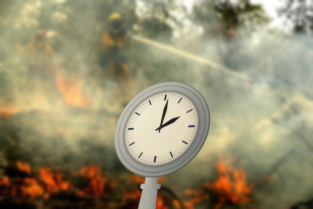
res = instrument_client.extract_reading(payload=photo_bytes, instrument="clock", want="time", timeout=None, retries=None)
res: 2:01
